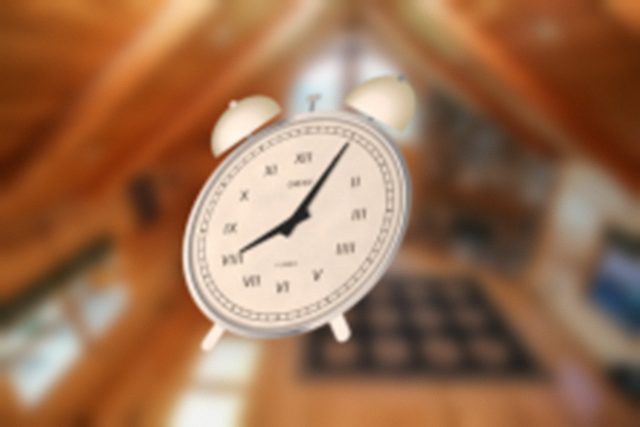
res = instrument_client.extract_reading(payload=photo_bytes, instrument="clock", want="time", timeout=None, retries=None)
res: 8:05
